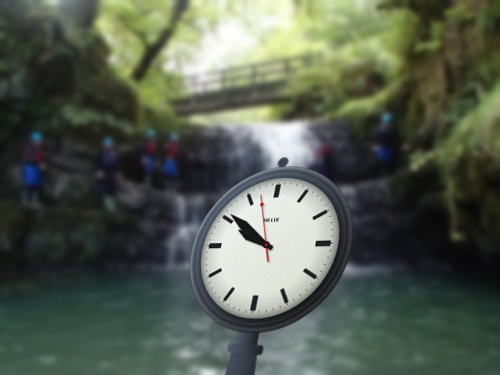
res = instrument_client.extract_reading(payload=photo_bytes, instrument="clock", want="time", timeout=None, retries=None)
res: 9:50:57
